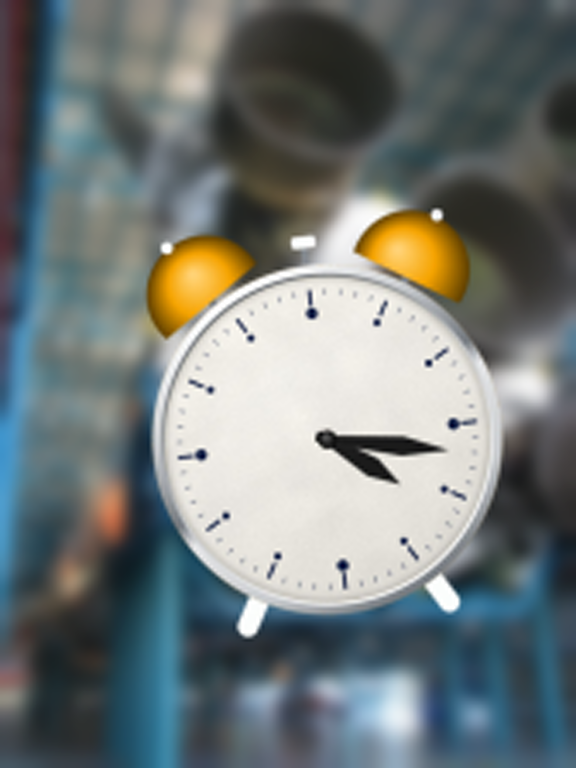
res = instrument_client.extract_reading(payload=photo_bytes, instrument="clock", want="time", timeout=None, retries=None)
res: 4:17
